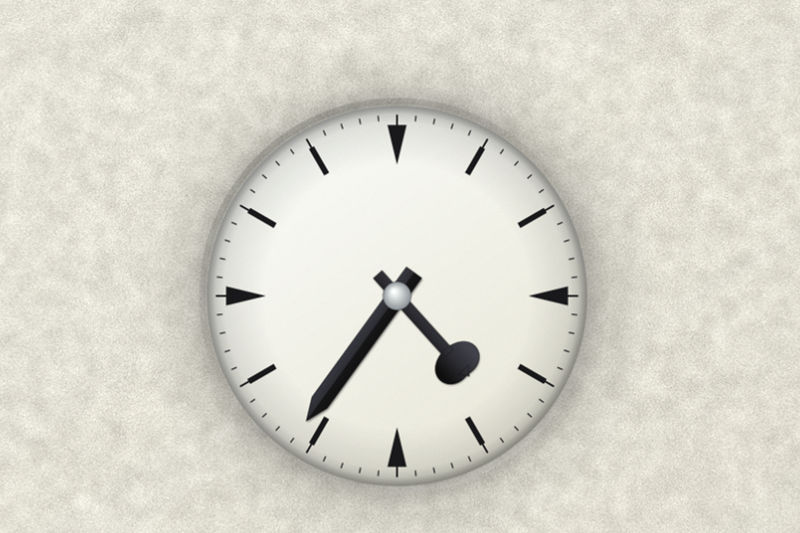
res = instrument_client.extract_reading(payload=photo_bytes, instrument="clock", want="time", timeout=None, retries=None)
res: 4:36
